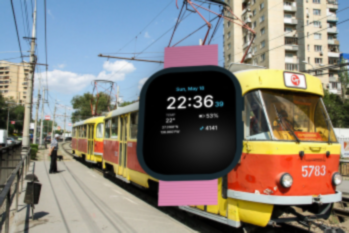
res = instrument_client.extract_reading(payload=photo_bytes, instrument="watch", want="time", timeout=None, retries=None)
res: 22:36
